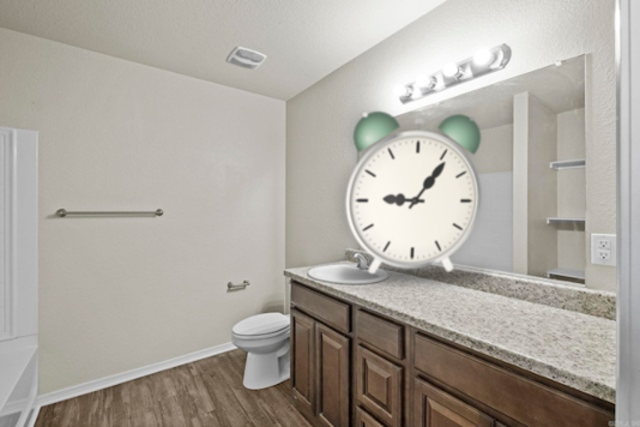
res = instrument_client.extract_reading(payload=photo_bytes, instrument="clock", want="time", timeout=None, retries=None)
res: 9:06
